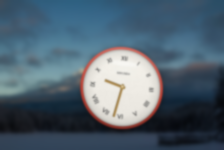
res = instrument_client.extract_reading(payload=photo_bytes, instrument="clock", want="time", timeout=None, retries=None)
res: 9:32
